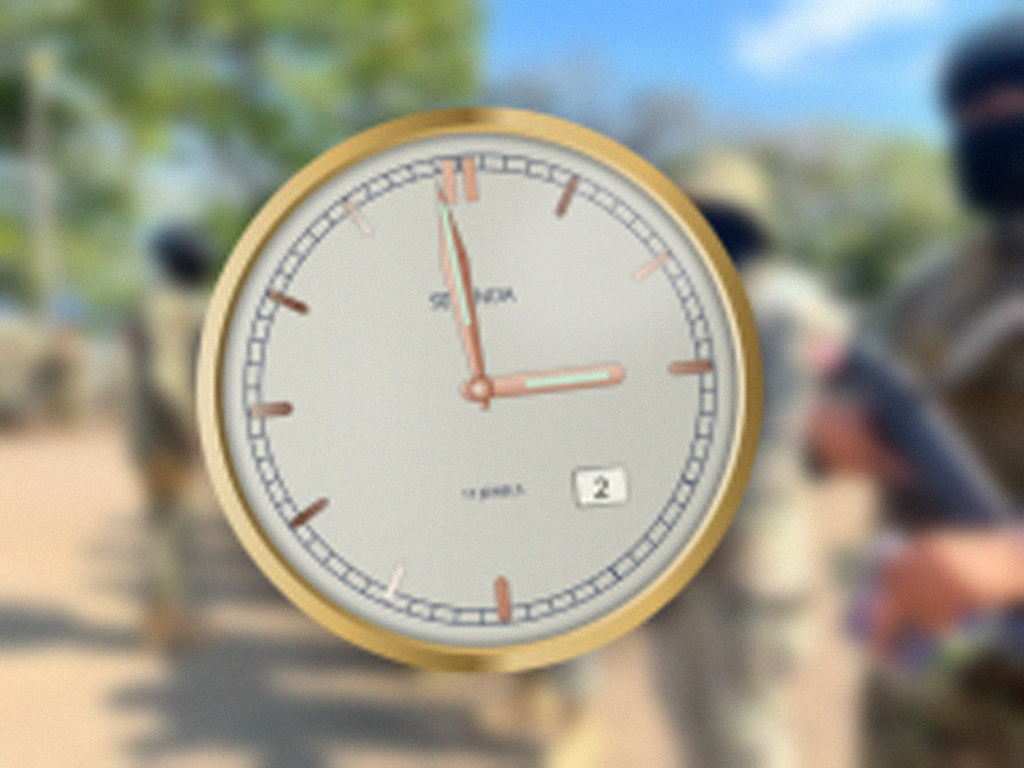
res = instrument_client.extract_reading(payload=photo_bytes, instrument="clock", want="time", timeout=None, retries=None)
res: 2:59
